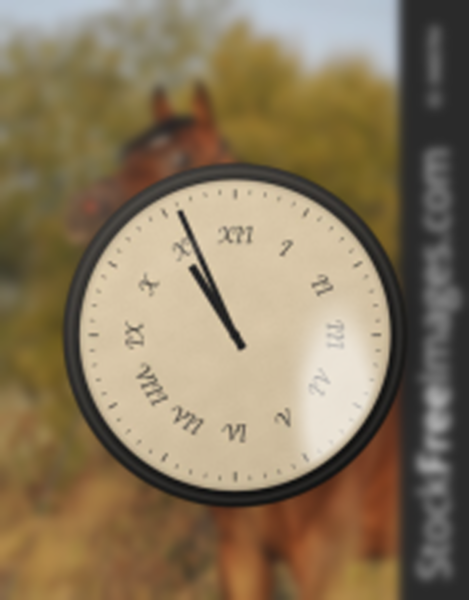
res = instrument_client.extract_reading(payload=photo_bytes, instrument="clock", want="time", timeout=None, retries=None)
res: 10:56
